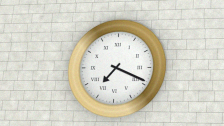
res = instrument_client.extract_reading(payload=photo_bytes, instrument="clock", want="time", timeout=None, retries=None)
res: 7:19
